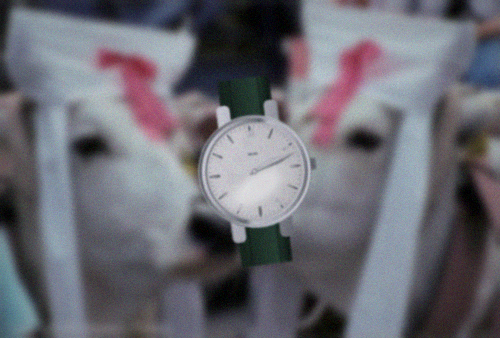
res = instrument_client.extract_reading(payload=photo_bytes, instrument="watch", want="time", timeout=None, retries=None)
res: 2:12
